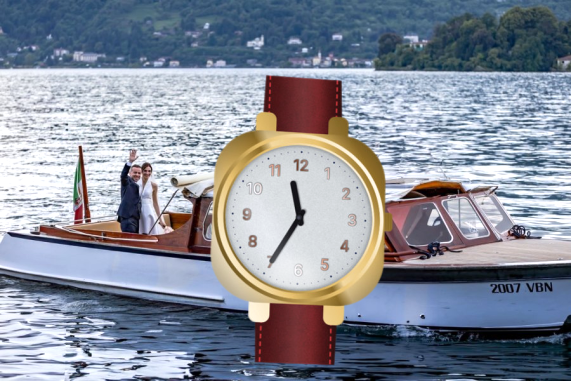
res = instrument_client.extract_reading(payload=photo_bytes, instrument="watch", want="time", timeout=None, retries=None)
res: 11:35
